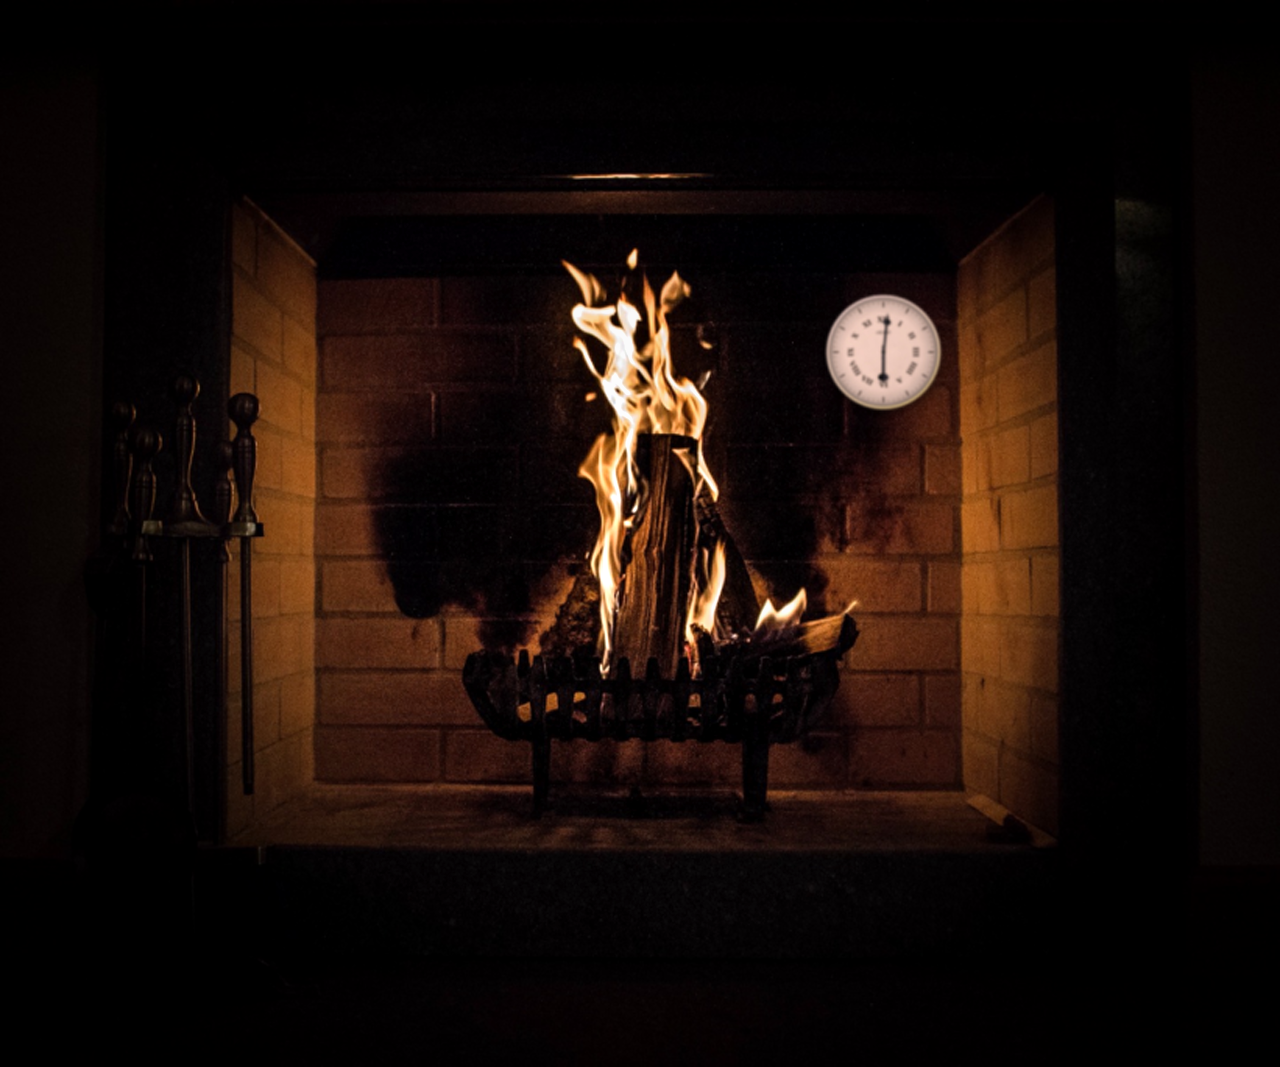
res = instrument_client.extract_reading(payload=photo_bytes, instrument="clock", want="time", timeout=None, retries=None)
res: 6:01
